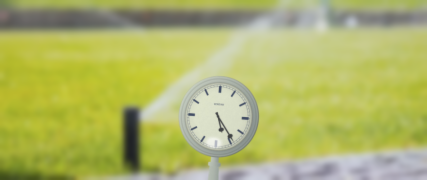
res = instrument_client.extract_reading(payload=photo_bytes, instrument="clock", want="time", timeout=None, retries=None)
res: 5:24
